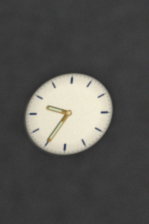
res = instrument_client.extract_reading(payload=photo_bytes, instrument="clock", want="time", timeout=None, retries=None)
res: 9:35
